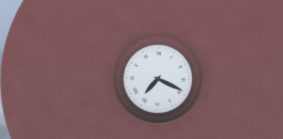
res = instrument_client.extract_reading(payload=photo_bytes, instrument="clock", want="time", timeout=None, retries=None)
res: 7:19
